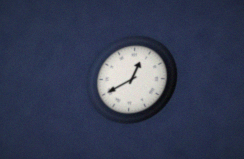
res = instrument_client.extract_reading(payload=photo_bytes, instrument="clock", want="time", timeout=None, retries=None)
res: 12:40
